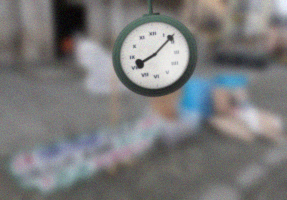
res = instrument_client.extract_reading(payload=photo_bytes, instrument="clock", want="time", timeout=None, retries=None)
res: 8:08
